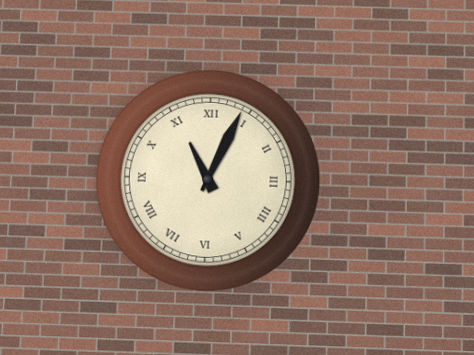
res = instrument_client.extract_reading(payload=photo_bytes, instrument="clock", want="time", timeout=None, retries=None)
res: 11:04
